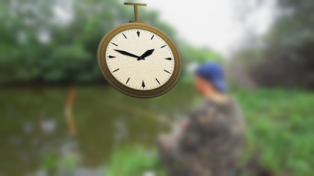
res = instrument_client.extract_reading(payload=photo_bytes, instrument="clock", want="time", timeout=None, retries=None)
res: 1:48
